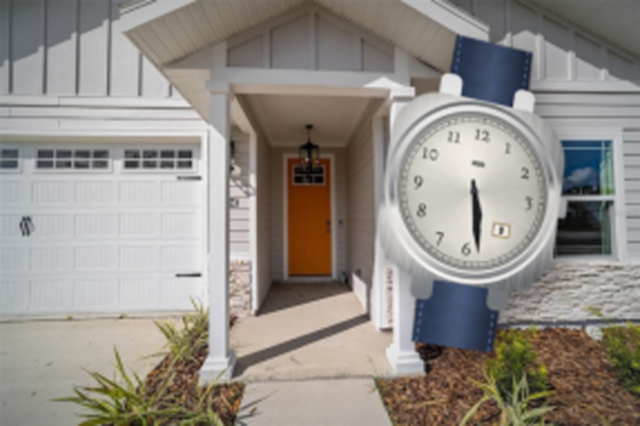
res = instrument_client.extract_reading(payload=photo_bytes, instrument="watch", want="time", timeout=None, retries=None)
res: 5:28
